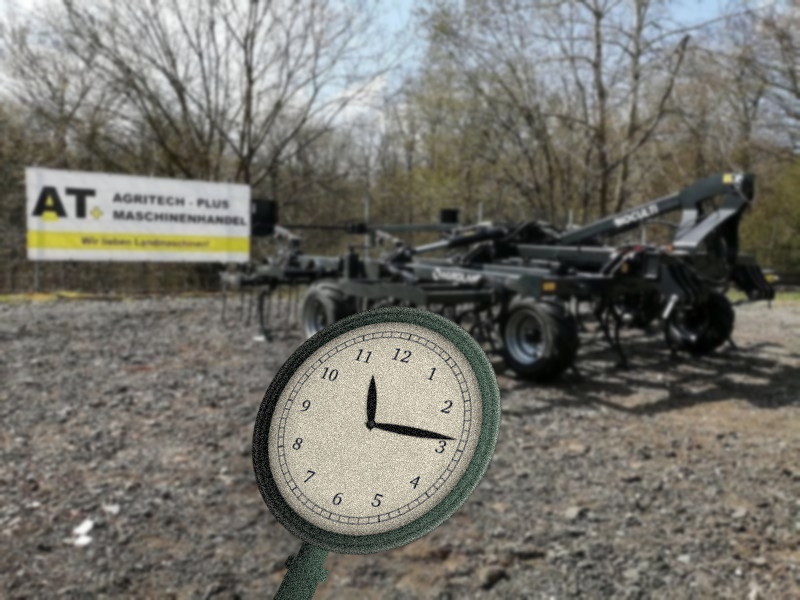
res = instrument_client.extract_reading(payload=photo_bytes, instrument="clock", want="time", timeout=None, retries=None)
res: 11:14
